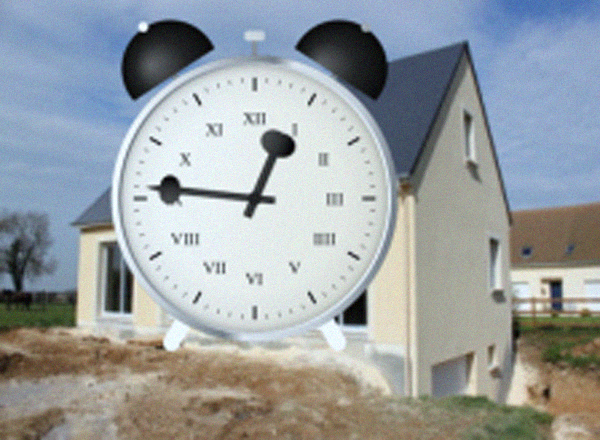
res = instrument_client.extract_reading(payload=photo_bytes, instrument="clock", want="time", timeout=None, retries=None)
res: 12:46
